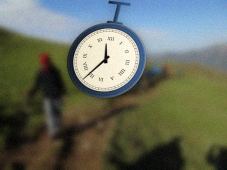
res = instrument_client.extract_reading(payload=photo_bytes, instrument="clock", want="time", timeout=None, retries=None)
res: 11:36
